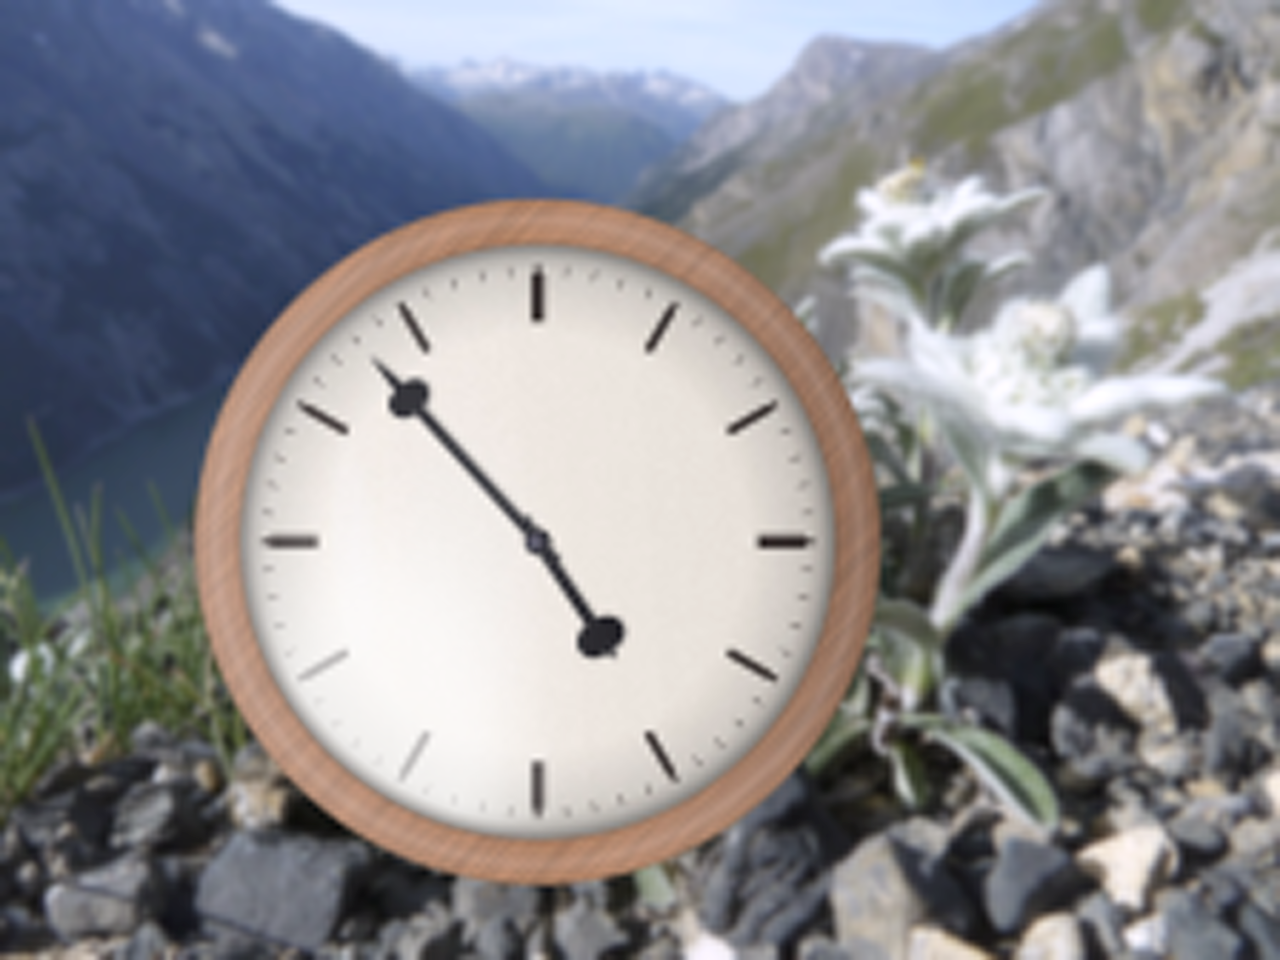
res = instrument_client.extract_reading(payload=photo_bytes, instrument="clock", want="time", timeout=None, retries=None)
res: 4:53
